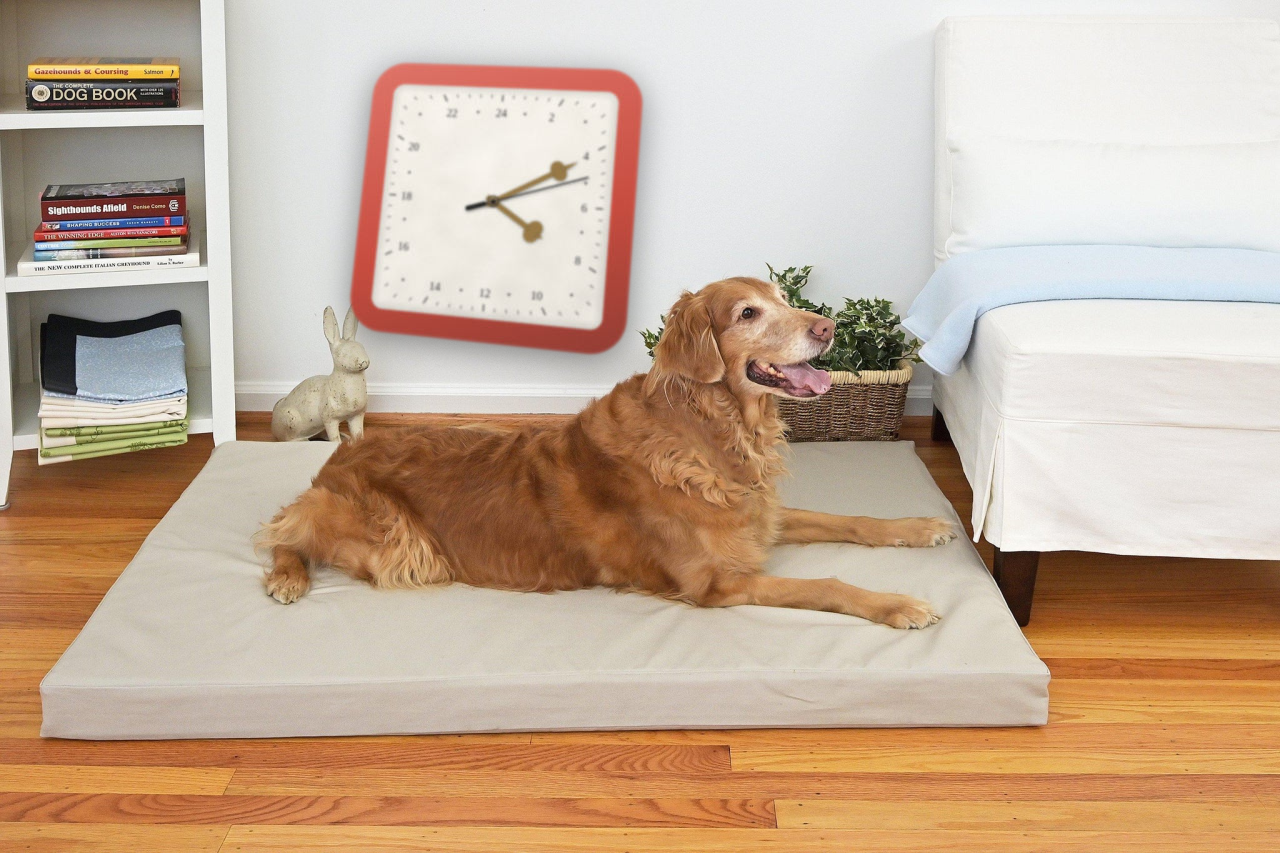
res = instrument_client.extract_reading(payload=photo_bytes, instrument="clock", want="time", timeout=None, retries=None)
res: 8:10:12
